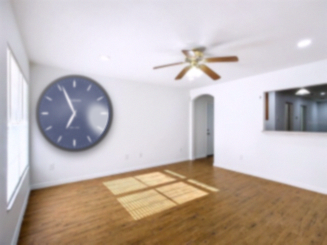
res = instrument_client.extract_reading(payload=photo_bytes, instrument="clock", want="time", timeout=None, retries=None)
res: 6:56
